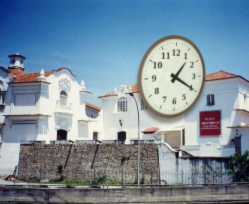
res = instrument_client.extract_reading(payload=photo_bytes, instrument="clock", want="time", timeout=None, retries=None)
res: 1:20
